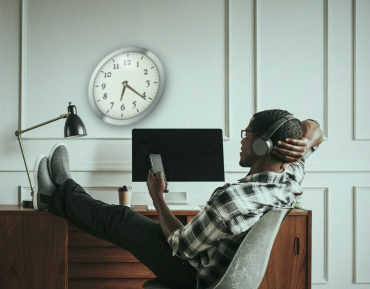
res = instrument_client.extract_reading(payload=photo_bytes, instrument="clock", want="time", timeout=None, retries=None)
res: 6:21
